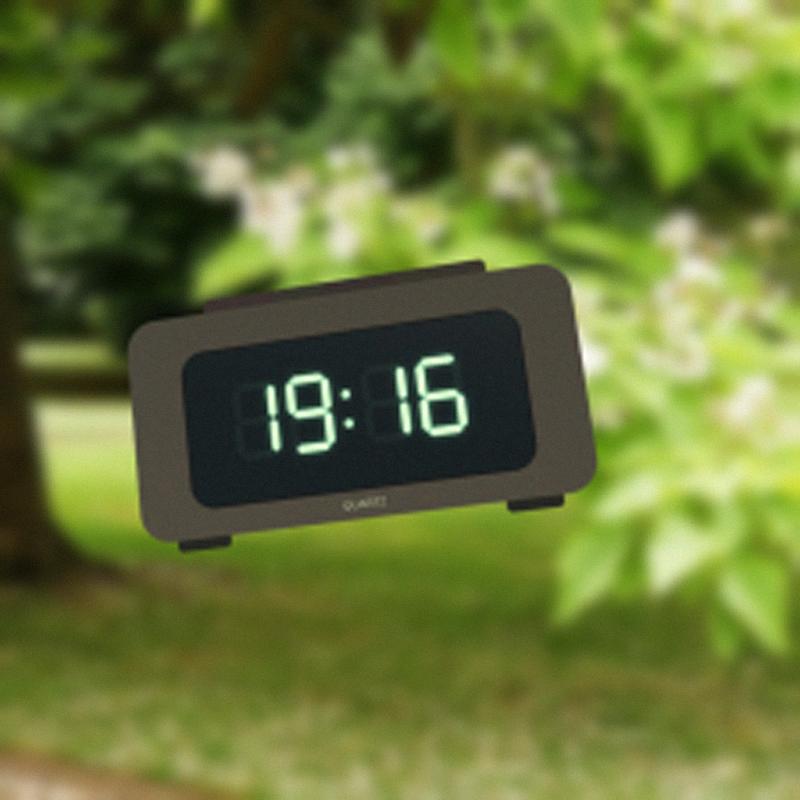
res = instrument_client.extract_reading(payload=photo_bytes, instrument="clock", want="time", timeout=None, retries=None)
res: 19:16
